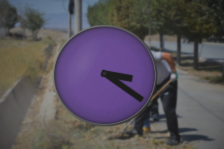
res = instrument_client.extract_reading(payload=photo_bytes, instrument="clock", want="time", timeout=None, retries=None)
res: 3:21
